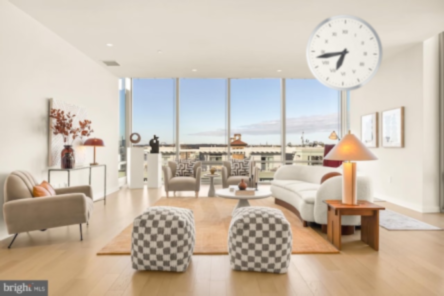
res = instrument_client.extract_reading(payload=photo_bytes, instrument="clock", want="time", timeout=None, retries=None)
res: 6:43
